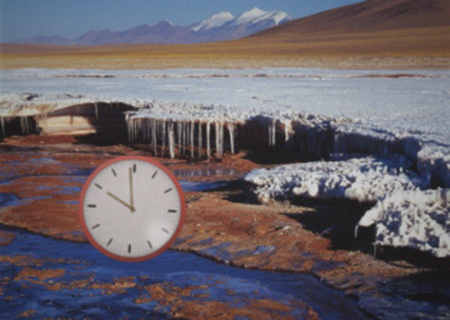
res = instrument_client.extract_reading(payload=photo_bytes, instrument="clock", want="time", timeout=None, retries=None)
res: 9:59
